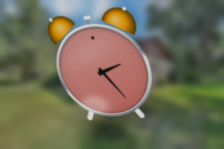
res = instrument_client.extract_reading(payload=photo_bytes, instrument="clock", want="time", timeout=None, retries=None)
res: 2:25
